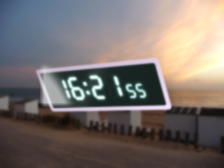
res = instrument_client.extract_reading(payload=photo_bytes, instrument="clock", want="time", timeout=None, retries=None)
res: 16:21:55
